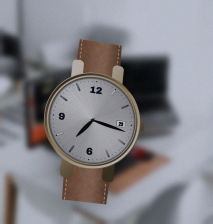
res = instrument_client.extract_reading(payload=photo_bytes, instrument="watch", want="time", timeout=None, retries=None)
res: 7:17
